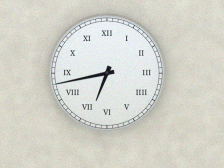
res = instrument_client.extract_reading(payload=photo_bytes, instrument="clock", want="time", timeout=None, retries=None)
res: 6:43
